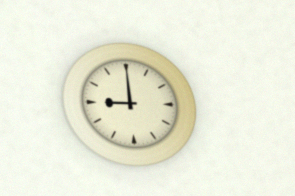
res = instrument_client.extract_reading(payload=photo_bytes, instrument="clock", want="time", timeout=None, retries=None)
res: 9:00
